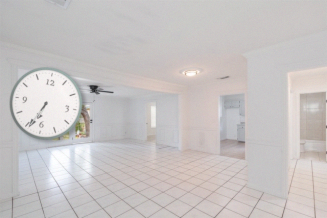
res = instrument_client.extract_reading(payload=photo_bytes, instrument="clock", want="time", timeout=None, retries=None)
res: 6:34
